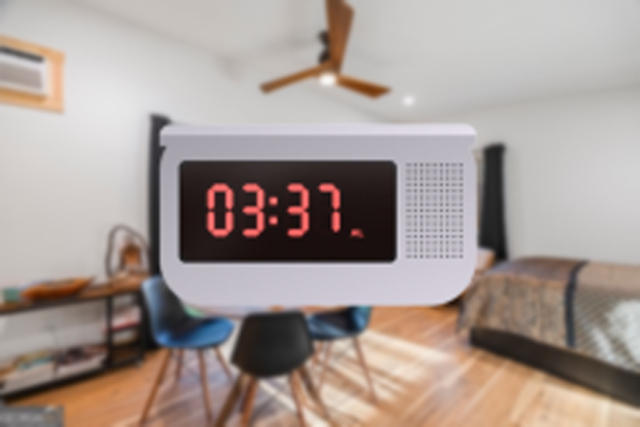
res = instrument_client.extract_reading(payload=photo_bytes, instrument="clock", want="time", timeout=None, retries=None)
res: 3:37
